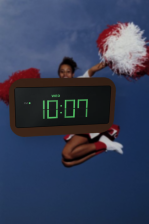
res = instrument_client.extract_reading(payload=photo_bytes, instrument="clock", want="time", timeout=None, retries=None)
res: 10:07
